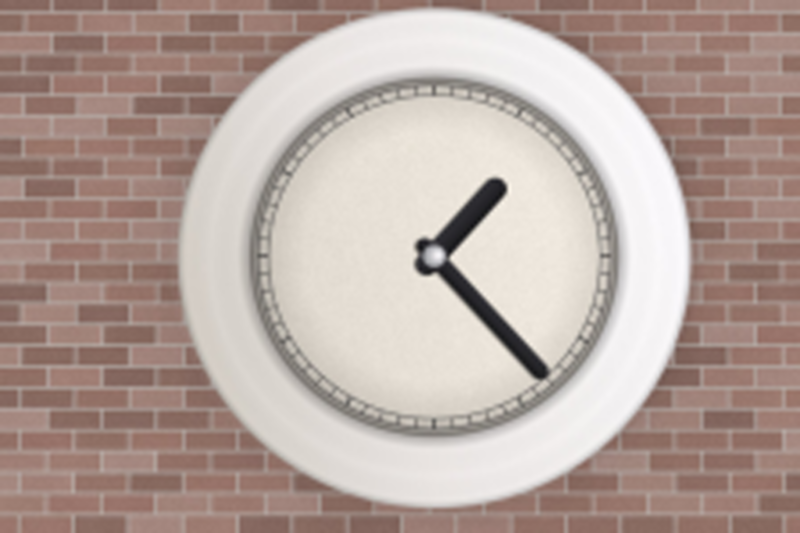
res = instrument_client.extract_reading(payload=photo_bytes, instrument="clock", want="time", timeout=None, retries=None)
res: 1:23
